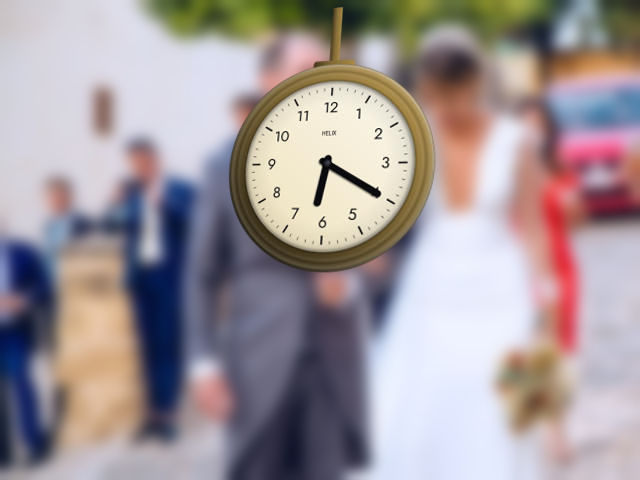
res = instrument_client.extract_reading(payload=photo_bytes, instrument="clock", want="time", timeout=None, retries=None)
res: 6:20
